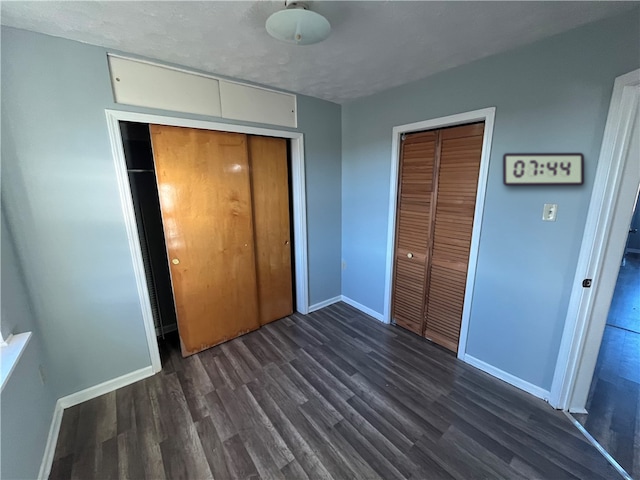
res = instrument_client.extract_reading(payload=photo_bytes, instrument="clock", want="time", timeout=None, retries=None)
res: 7:44
